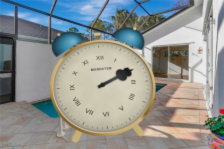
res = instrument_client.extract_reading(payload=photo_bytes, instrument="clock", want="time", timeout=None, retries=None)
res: 2:11
